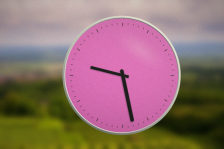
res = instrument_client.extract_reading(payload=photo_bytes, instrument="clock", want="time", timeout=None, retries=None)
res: 9:28
